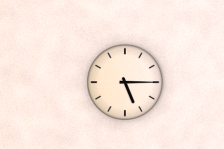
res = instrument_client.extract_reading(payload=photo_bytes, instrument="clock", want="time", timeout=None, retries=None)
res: 5:15
